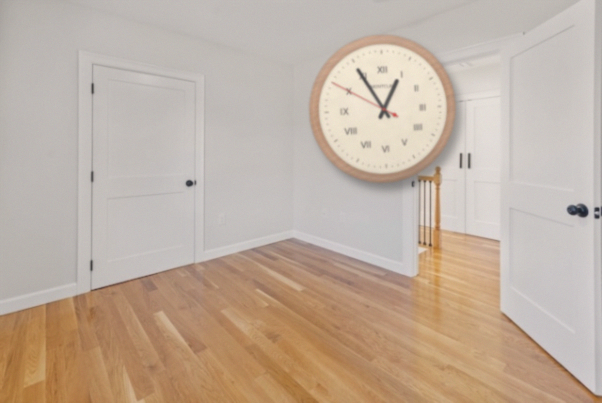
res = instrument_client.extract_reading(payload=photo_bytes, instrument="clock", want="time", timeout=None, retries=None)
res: 12:54:50
